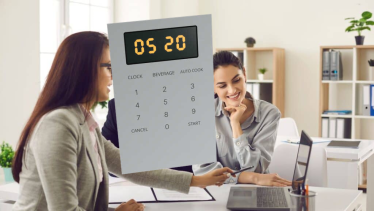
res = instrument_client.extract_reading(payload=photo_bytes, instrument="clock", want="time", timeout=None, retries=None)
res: 5:20
